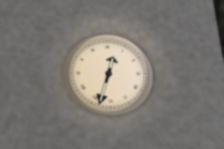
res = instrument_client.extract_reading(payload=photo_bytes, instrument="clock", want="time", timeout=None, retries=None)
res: 12:33
